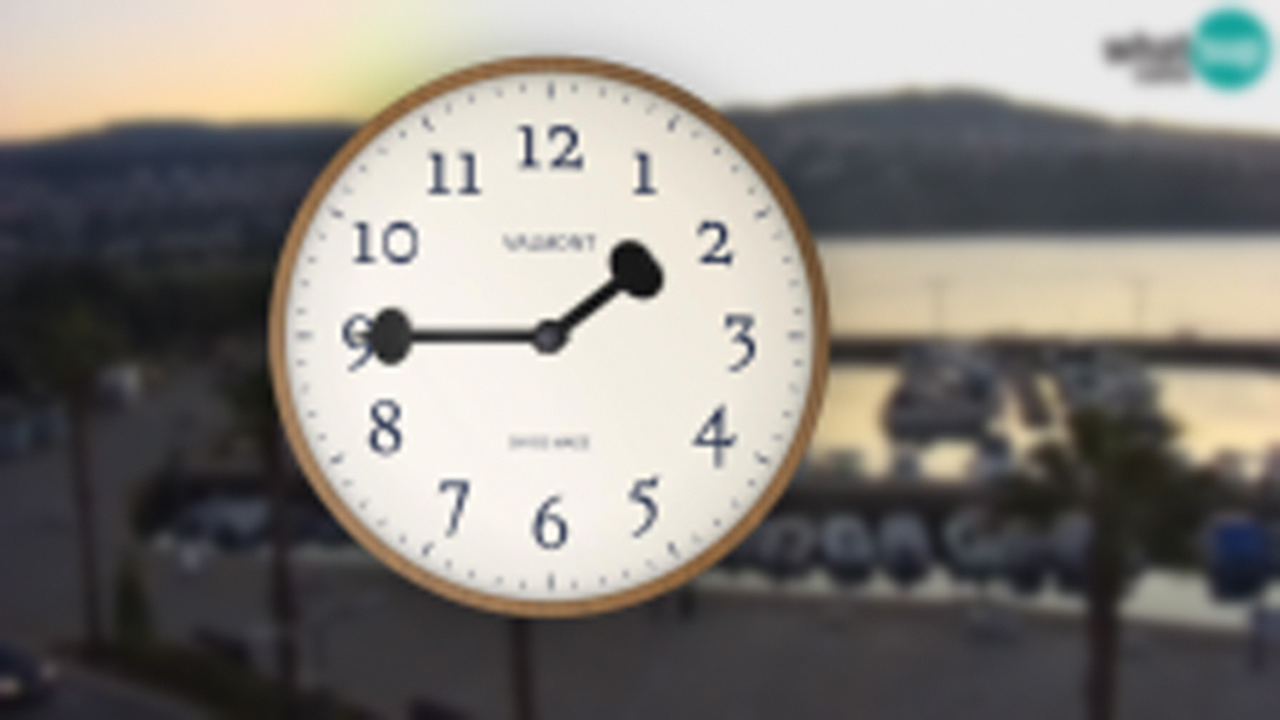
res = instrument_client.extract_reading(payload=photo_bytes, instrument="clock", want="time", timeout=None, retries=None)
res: 1:45
